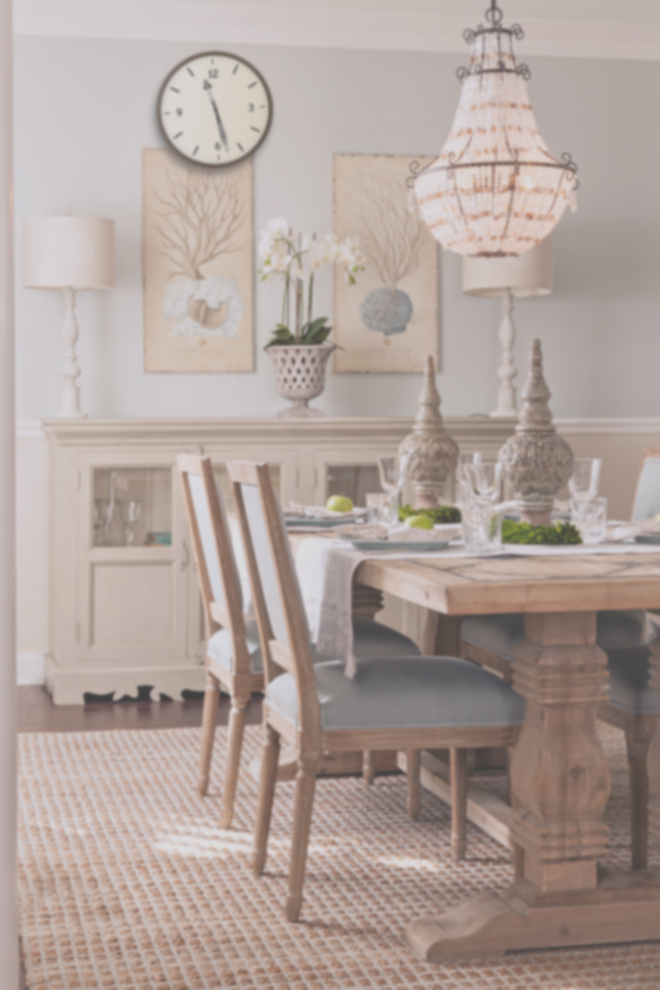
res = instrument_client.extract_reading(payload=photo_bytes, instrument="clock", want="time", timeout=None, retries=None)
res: 11:28
